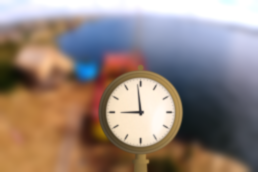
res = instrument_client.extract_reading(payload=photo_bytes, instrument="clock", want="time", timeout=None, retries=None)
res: 8:59
